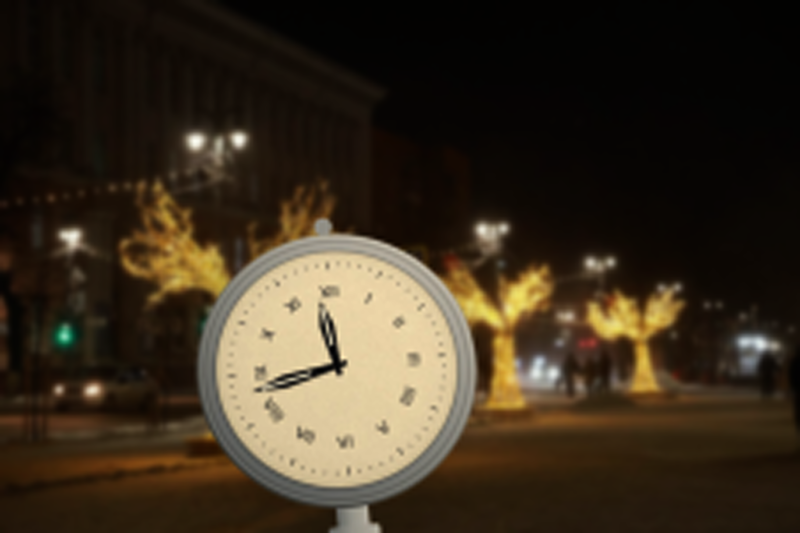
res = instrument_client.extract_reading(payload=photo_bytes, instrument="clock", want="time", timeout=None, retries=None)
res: 11:43
